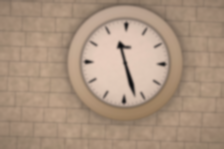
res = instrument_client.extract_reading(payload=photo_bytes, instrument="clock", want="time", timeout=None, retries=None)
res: 11:27
